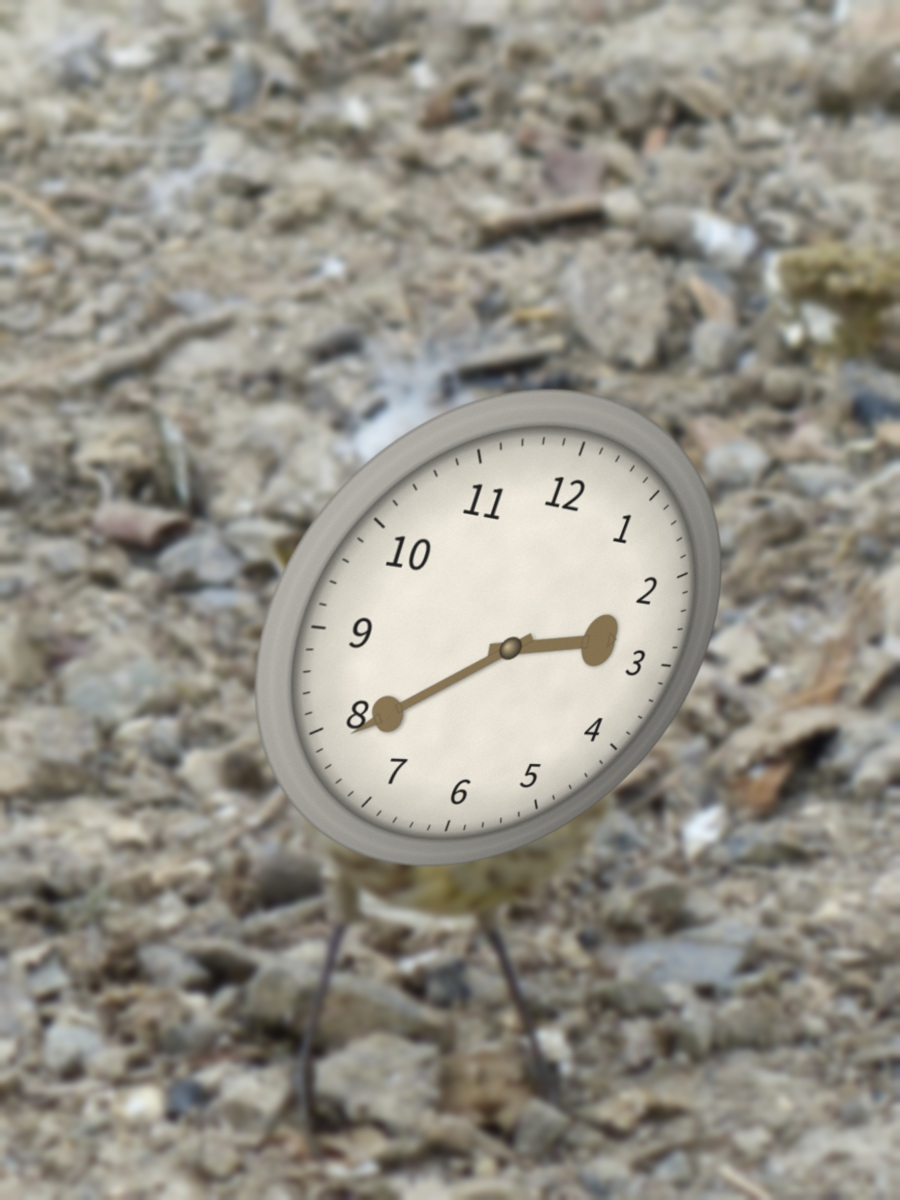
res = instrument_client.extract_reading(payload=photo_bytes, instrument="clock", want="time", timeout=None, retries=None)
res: 2:39
